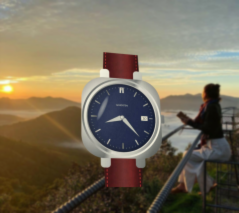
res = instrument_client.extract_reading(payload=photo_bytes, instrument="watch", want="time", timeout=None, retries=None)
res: 8:23
